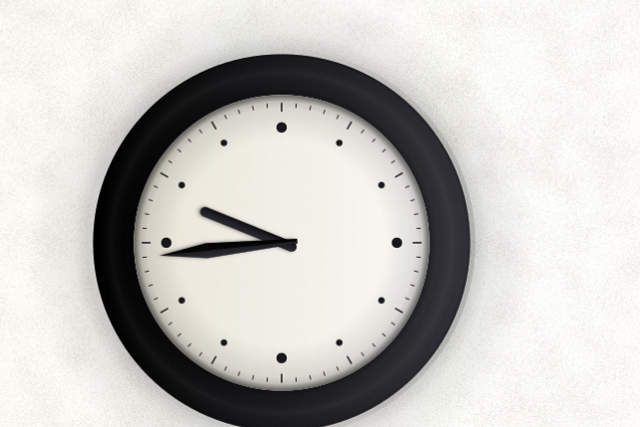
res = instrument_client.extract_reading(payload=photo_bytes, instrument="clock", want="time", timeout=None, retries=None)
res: 9:44
